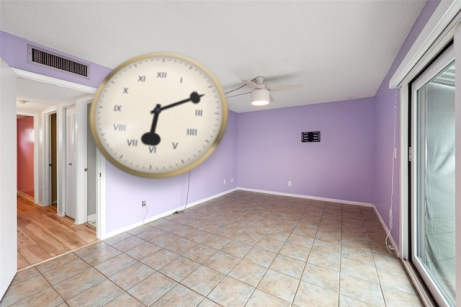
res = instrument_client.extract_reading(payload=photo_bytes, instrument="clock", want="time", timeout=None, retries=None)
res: 6:11
